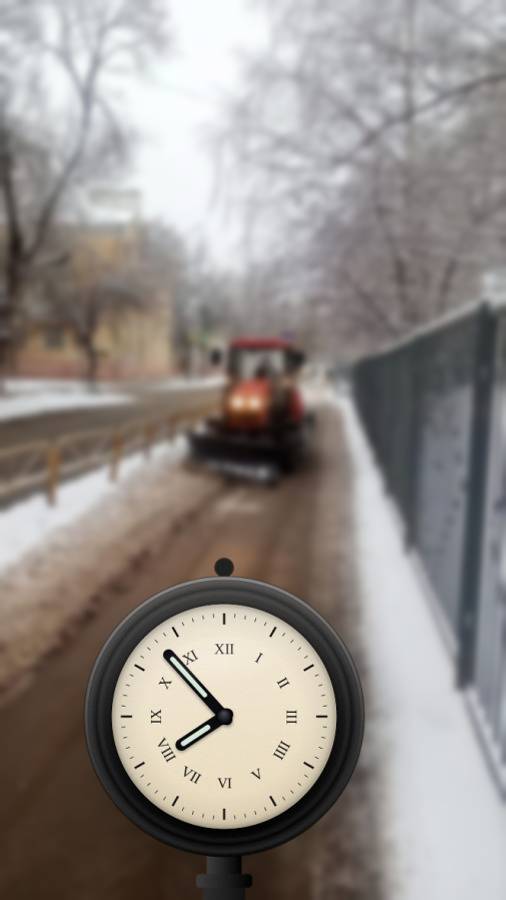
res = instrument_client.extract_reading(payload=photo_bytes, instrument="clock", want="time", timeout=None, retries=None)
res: 7:53
